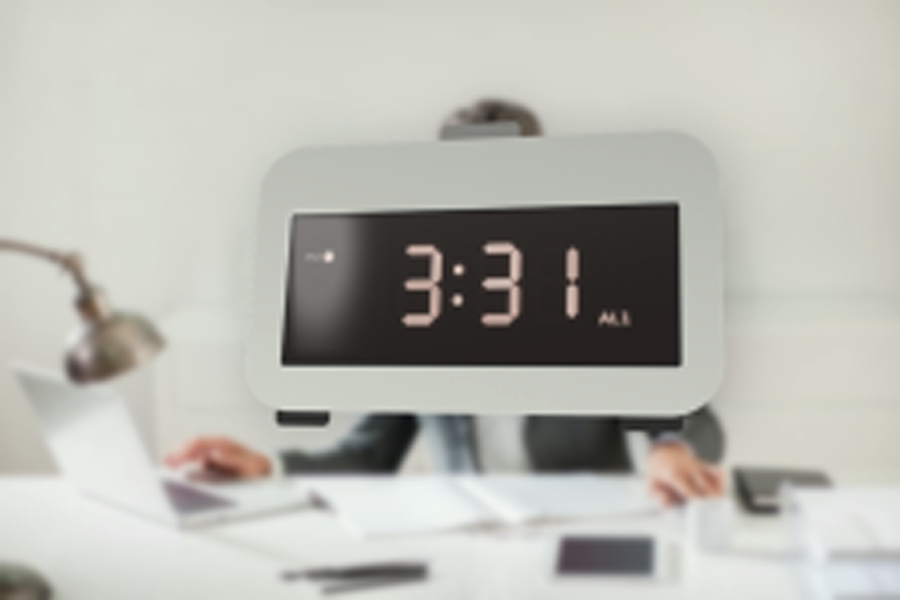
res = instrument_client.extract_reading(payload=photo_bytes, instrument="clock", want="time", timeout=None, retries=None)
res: 3:31
